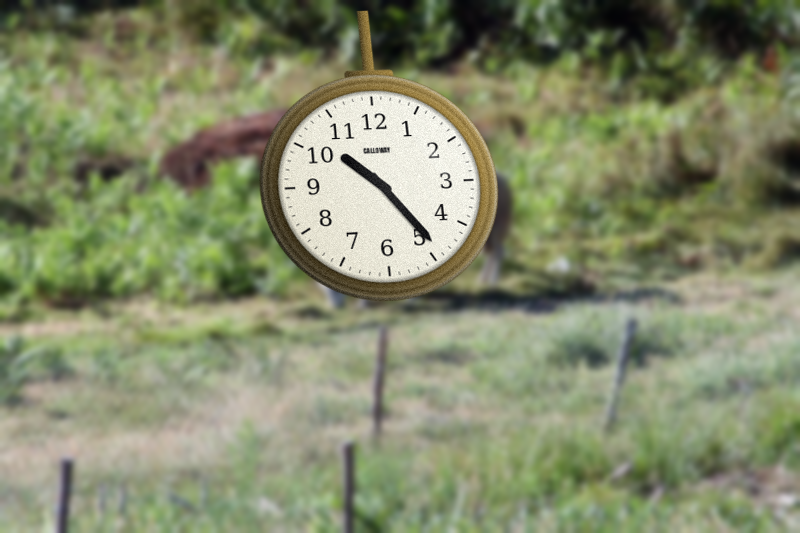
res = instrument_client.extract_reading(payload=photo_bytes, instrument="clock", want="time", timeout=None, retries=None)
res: 10:24
